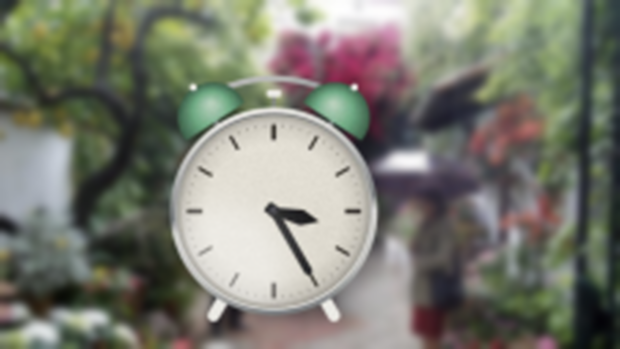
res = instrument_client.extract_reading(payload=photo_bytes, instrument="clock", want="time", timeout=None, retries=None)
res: 3:25
